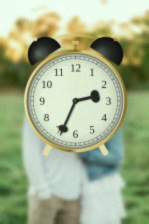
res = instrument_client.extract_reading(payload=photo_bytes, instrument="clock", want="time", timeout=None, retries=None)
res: 2:34
